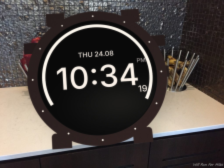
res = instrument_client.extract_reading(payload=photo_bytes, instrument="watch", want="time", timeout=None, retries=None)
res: 10:34:19
